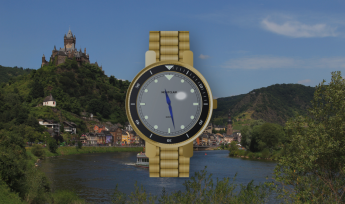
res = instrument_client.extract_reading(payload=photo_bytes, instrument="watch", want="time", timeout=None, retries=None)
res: 11:28
